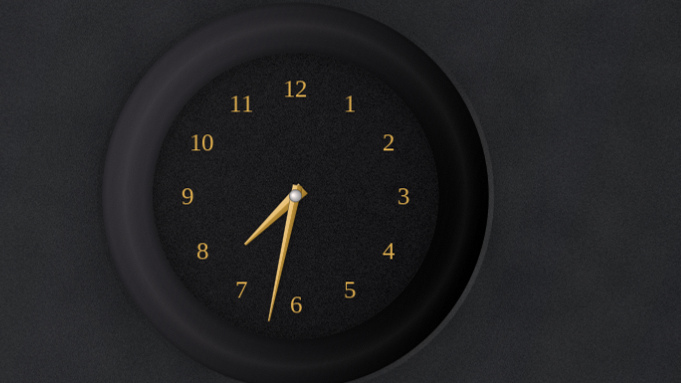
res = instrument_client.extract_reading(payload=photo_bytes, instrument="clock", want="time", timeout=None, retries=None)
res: 7:32
